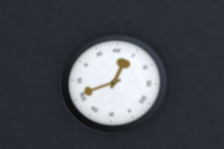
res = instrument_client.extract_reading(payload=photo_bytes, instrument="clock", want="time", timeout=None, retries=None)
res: 12:41
